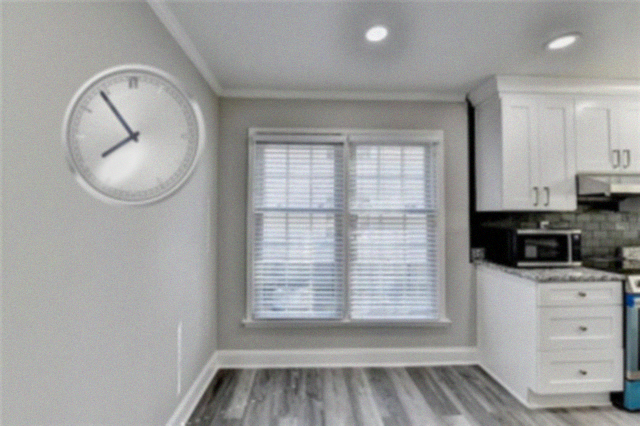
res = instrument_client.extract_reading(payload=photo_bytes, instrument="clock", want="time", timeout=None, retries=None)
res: 7:54
